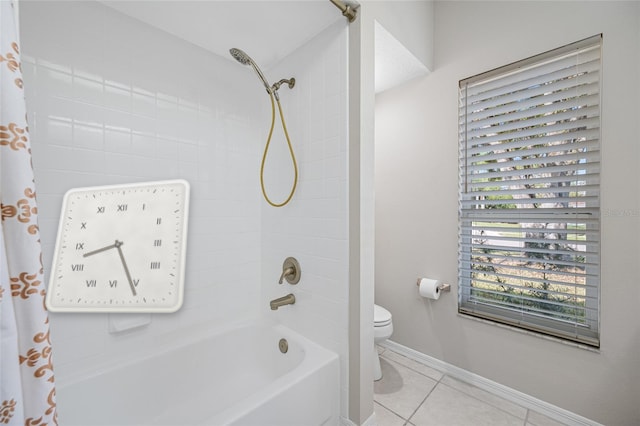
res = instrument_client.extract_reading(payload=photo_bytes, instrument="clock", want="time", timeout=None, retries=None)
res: 8:26
